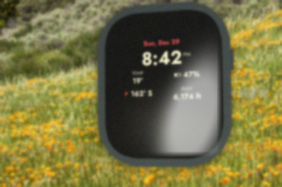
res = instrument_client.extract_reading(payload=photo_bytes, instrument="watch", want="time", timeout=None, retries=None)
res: 8:42
